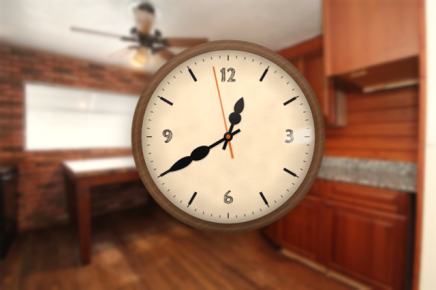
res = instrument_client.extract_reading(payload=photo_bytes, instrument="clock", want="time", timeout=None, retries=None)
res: 12:39:58
